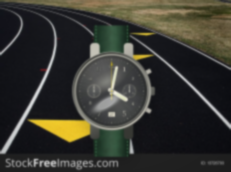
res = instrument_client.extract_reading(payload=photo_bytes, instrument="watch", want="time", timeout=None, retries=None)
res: 4:02
